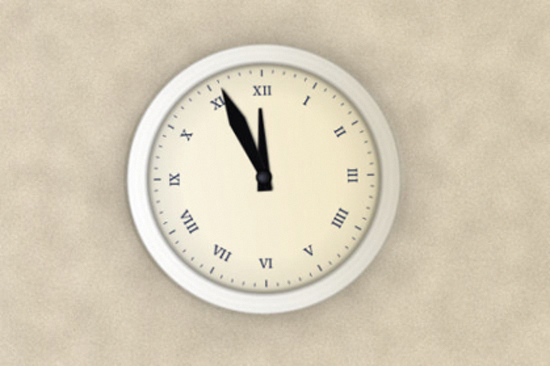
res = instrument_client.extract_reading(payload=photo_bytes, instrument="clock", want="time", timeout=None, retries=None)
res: 11:56
